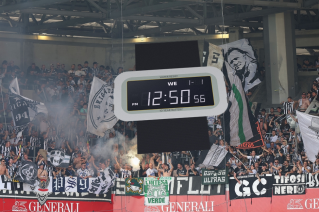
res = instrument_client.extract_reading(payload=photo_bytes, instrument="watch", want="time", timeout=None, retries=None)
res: 12:50:56
